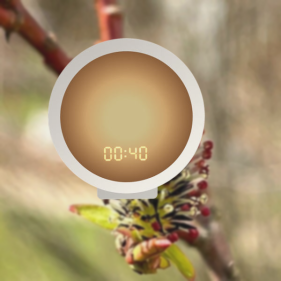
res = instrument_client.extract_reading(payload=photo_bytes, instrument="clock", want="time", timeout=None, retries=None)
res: 0:40
